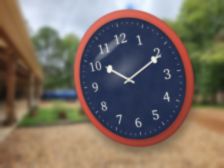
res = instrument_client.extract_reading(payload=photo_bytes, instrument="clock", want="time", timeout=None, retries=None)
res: 10:11
